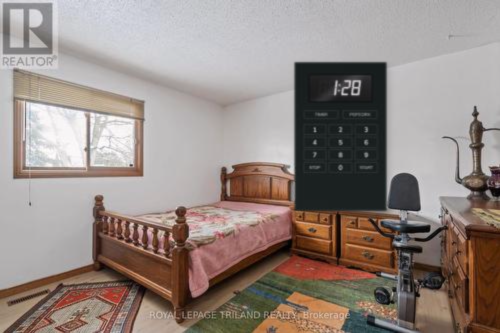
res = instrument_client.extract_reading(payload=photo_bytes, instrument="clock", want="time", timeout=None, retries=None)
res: 1:28
